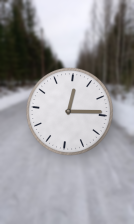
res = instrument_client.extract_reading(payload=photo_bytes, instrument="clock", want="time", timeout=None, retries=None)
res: 12:14
